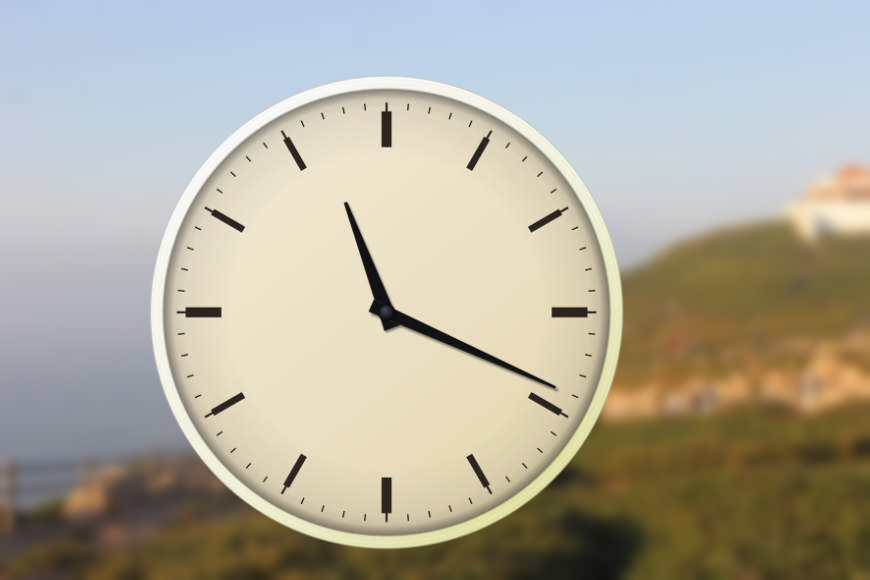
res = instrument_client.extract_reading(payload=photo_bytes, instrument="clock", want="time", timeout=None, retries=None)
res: 11:19
